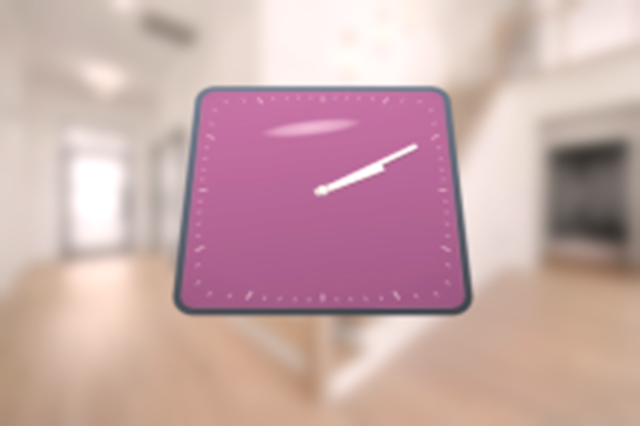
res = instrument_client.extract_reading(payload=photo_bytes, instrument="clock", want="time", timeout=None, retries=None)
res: 2:10
